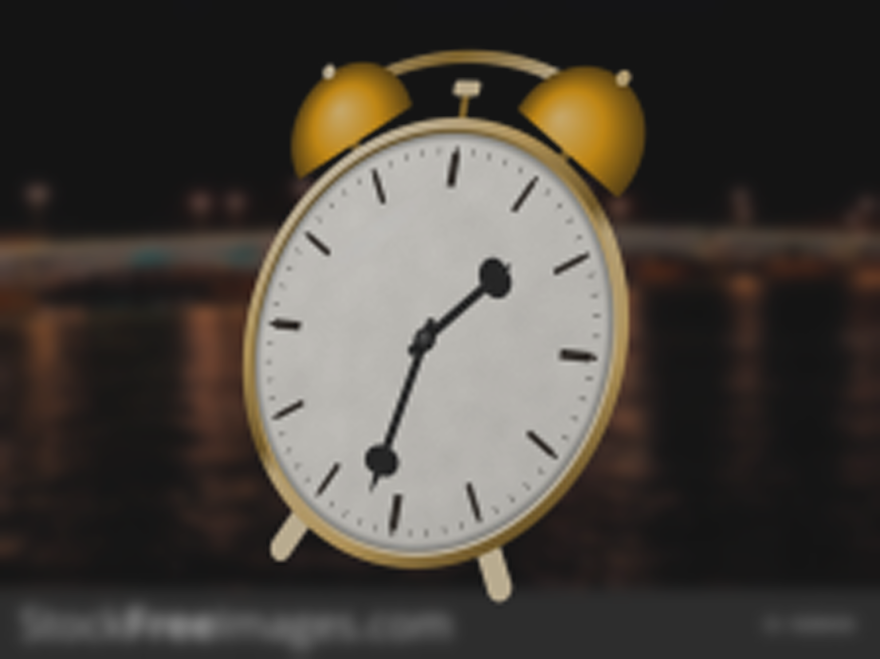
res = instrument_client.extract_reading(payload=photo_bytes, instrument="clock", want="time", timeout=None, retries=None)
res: 1:32
